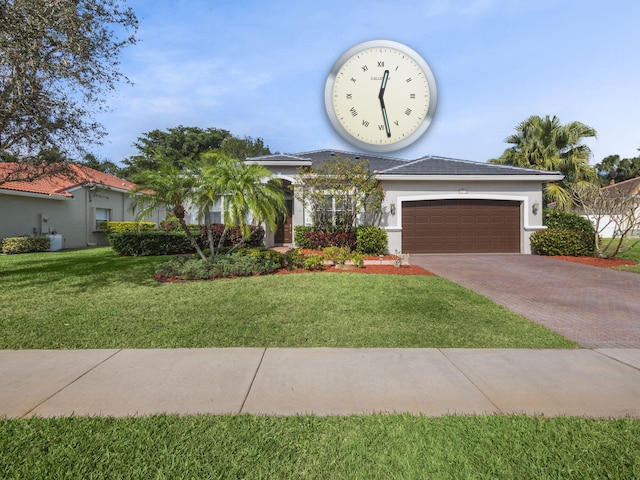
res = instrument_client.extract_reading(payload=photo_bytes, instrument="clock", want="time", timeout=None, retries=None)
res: 12:28
